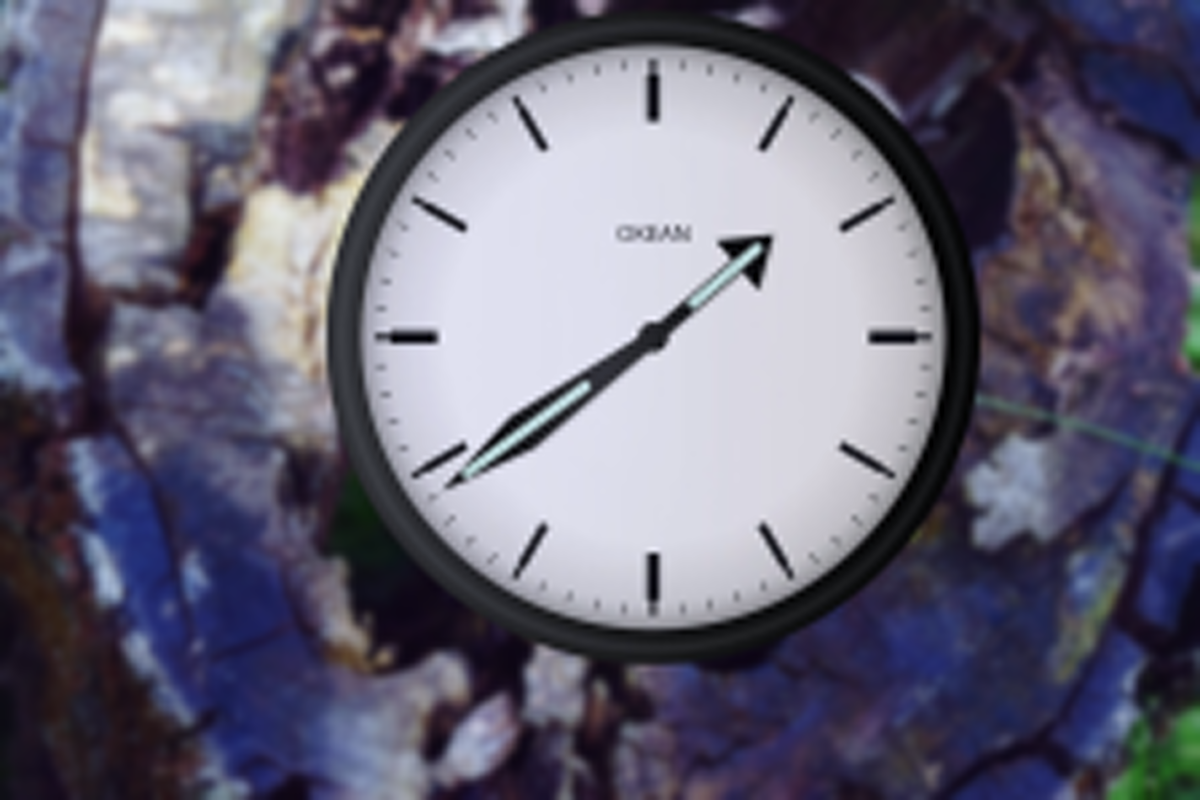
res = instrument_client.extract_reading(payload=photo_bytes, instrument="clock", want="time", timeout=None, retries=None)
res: 1:39
